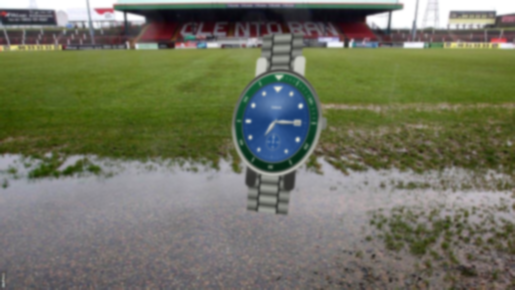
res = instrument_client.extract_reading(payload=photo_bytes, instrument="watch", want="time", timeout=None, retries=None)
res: 7:15
